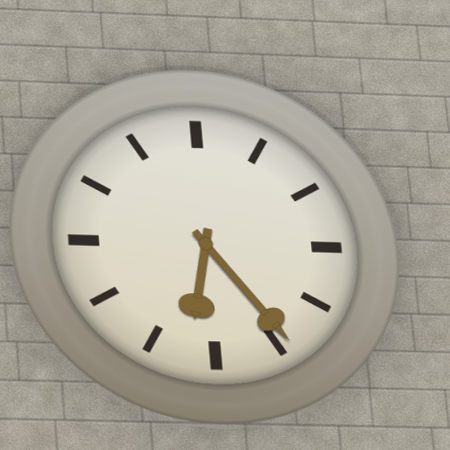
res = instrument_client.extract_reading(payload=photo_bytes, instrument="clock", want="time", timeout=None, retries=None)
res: 6:24
